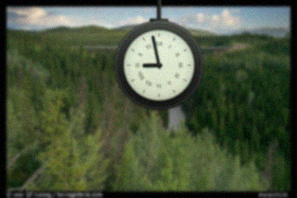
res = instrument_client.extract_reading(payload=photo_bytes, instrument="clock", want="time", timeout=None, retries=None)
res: 8:58
